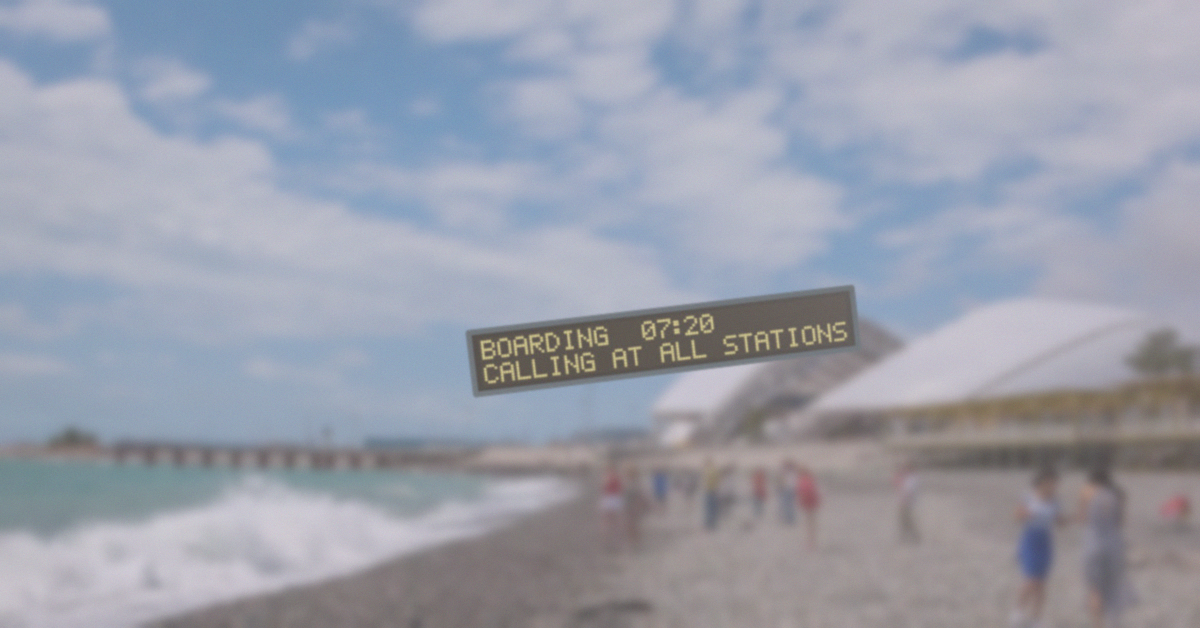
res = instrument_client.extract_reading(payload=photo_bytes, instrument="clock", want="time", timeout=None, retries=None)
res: 7:20
